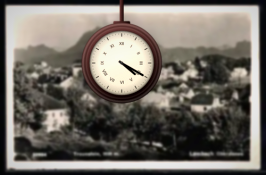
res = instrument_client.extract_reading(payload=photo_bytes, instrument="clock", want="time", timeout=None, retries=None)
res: 4:20
